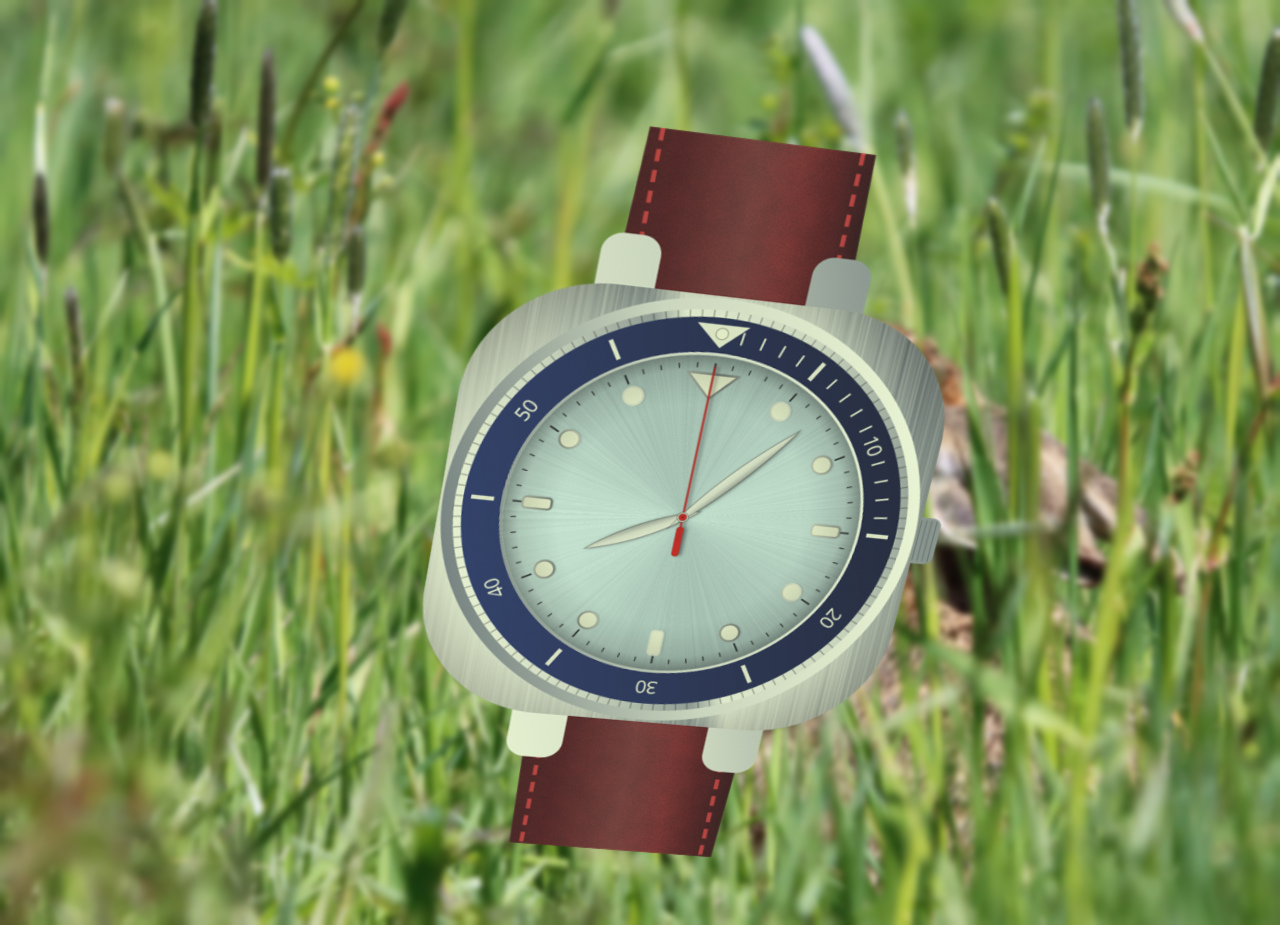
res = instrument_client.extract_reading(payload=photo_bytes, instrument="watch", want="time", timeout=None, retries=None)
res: 8:07:00
